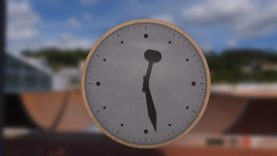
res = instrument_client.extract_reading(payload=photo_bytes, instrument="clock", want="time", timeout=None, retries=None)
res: 12:28
